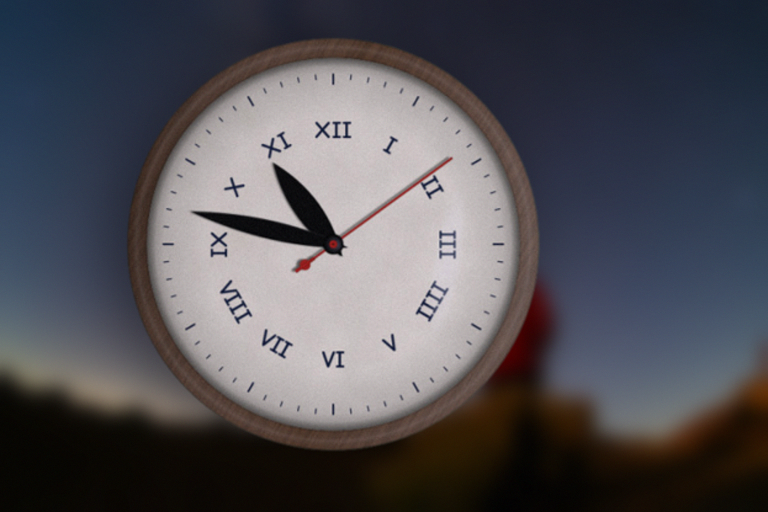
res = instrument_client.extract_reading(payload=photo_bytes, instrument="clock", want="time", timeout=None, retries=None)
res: 10:47:09
